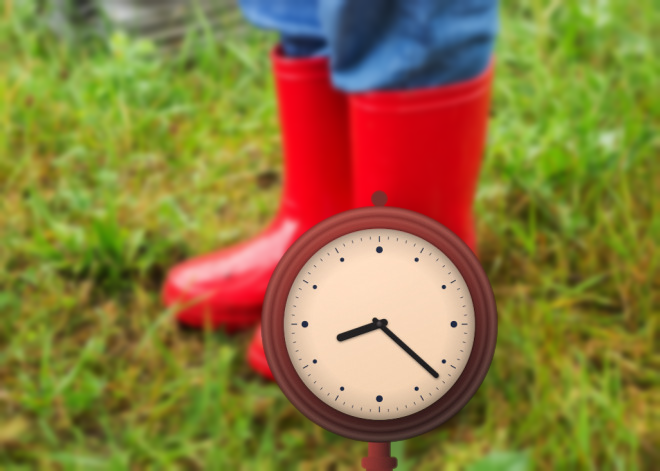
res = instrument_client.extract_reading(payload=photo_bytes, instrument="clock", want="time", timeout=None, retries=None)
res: 8:22
